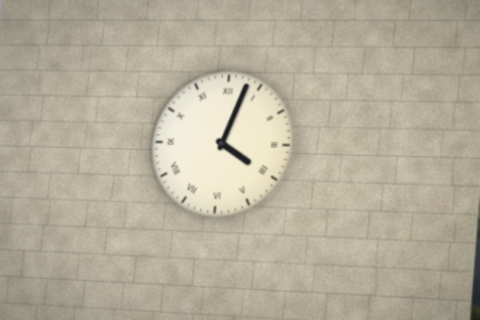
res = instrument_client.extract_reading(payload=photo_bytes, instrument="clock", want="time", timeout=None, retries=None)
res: 4:03
